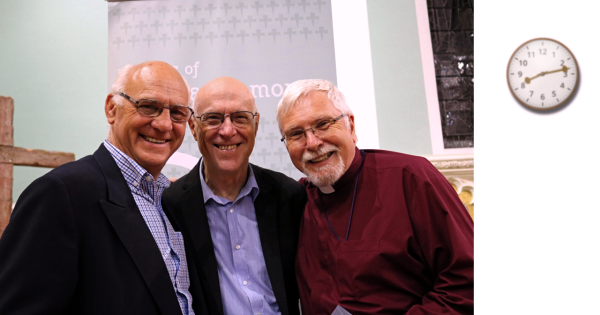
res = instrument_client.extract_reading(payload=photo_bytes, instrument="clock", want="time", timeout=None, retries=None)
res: 8:13
